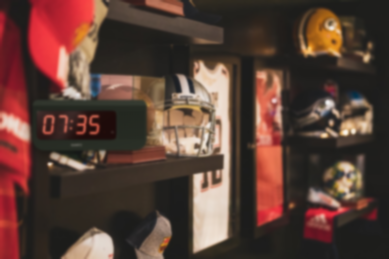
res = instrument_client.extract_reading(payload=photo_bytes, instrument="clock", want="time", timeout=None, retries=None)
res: 7:35
